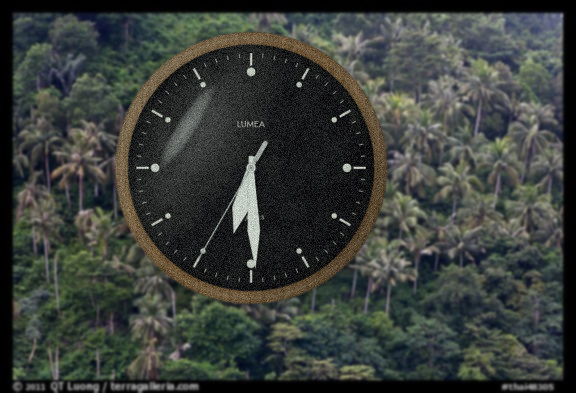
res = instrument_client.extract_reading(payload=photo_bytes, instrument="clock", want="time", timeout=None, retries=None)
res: 6:29:35
